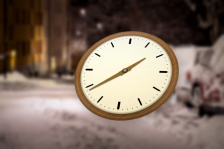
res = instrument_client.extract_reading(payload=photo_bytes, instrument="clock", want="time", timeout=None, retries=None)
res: 1:39
